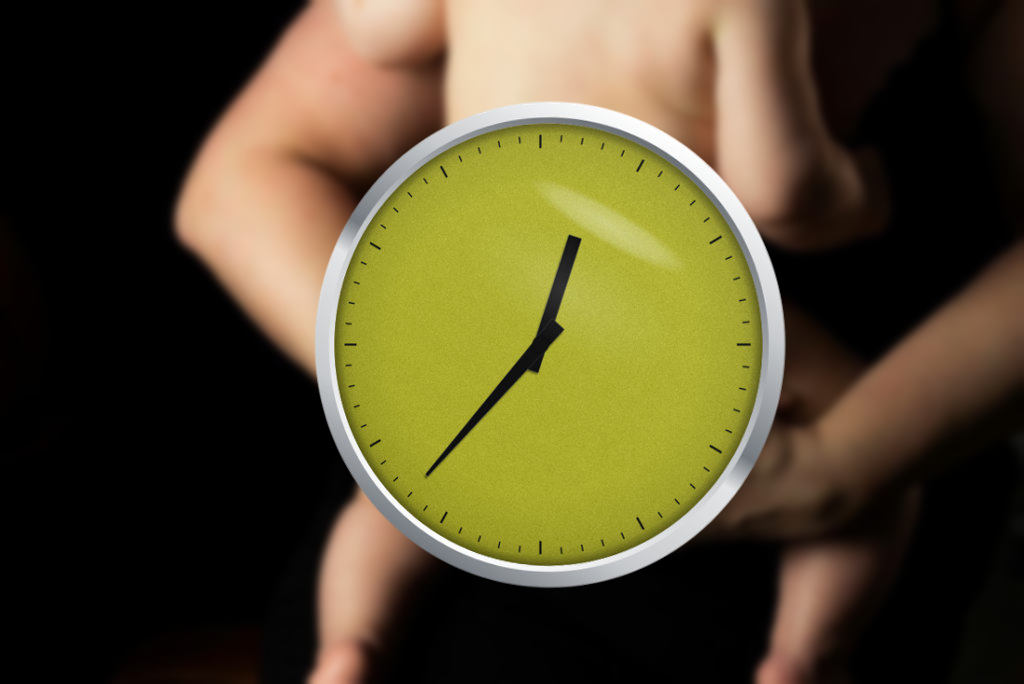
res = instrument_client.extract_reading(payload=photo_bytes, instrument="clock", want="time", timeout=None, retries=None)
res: 12:37
